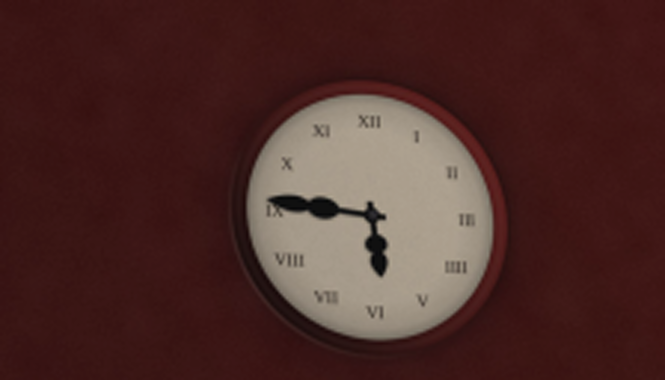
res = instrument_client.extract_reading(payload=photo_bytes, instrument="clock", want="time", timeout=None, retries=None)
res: 5:46
